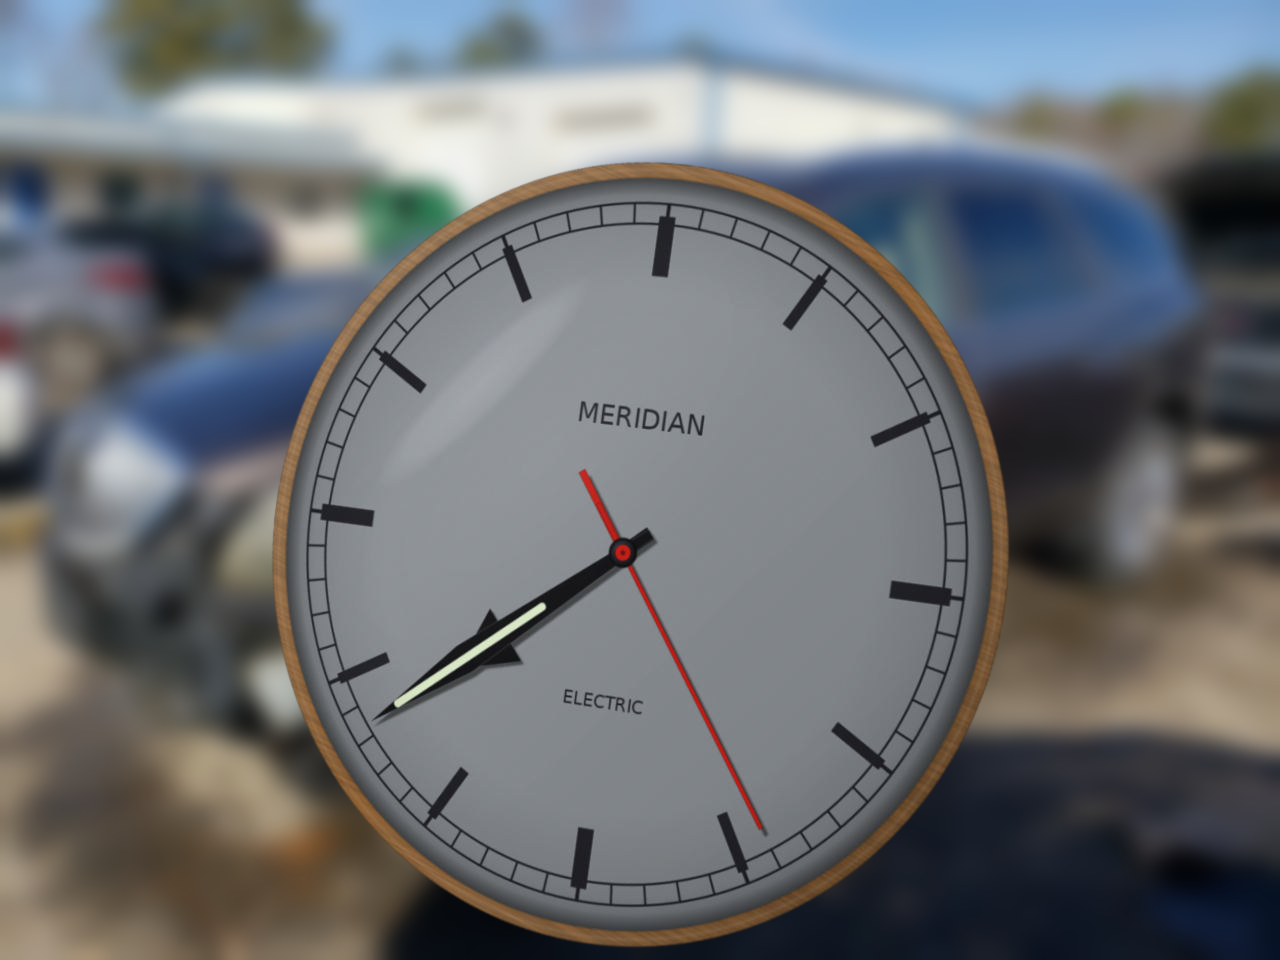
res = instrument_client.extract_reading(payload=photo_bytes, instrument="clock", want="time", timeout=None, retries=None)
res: 7:38:24
